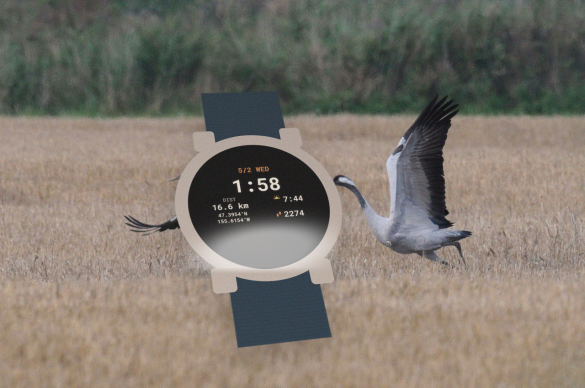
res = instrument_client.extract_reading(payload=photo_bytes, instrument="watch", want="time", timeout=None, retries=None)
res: 1:58
